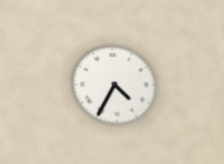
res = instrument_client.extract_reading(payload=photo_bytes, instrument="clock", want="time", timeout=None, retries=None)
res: 4:35
